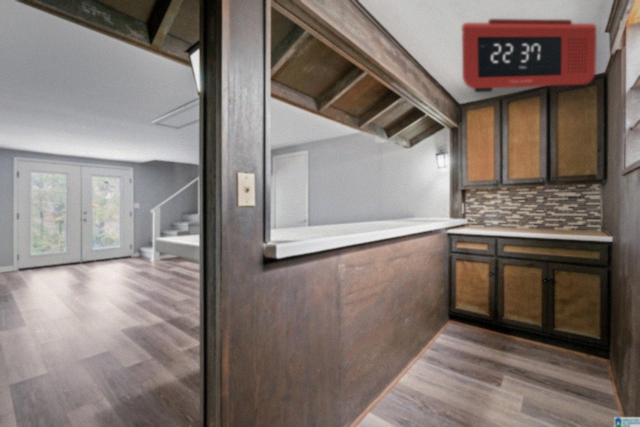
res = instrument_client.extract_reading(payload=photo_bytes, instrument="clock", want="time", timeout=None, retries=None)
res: 22:37
